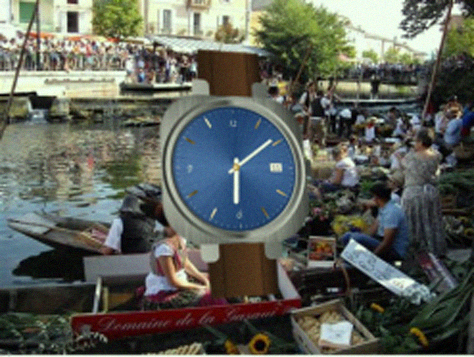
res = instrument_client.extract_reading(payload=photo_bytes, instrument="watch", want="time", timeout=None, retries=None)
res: 6:09
